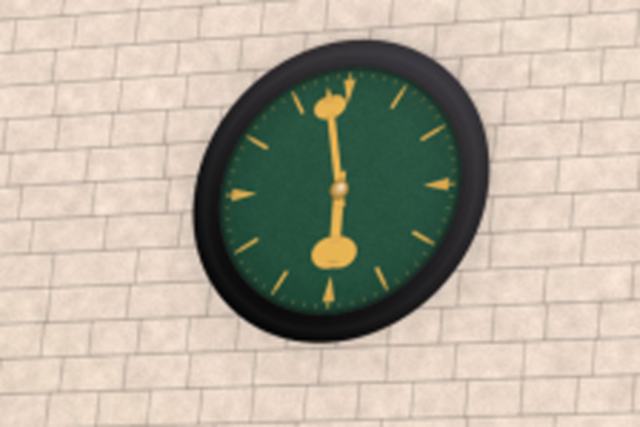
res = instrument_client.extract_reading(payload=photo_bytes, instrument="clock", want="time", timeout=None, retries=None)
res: 5:58
